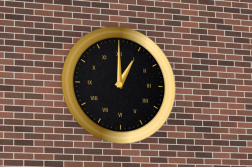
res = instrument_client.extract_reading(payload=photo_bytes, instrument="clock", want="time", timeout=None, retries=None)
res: 1:00
